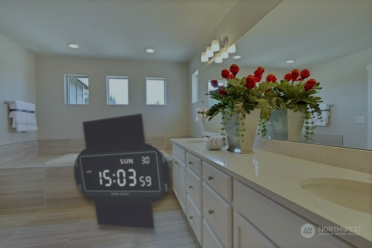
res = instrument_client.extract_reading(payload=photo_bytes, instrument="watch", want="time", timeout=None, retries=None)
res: 15:03:59
